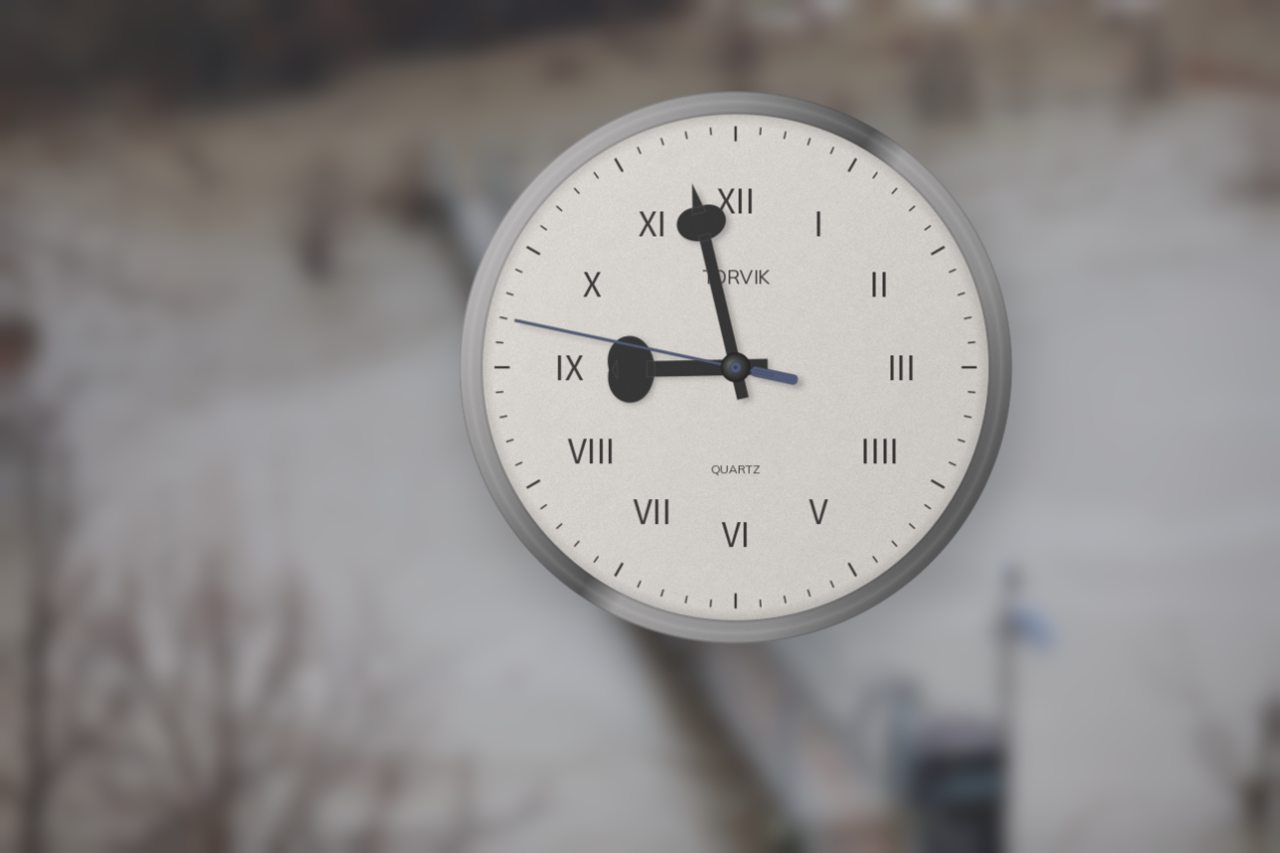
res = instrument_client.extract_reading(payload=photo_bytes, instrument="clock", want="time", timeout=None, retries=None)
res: 8:57:47
